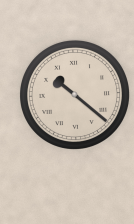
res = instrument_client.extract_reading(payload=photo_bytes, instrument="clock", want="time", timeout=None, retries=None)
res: 10:22
